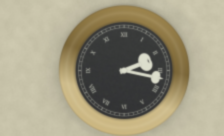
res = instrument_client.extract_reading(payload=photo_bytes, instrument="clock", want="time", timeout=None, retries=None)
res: 2:17
